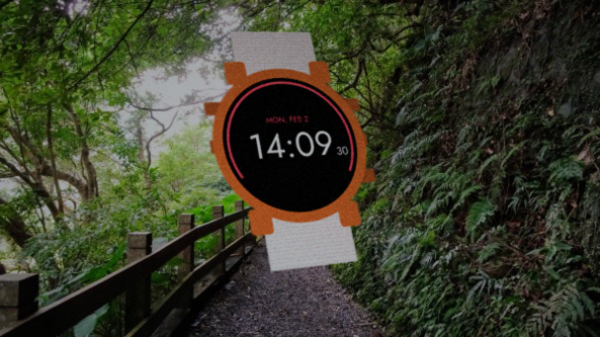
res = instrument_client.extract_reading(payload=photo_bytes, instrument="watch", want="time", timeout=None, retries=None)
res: 14:09:30
